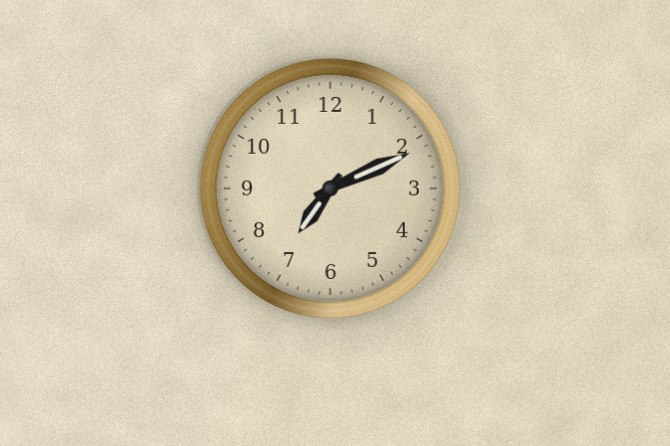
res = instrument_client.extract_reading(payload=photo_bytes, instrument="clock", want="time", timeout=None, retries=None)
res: 7:11
